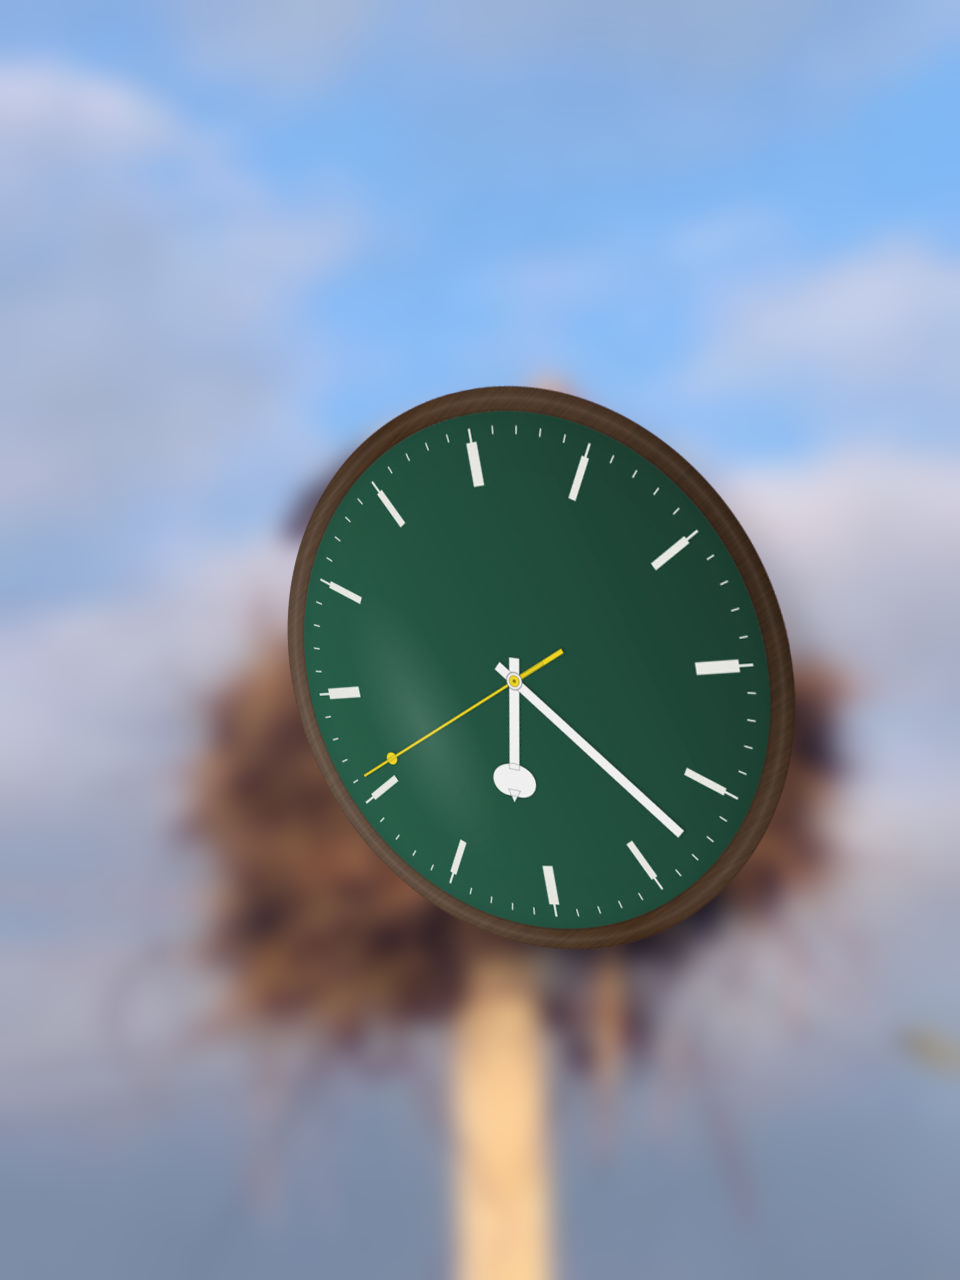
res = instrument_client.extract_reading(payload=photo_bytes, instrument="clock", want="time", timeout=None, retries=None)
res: 6:22:41
